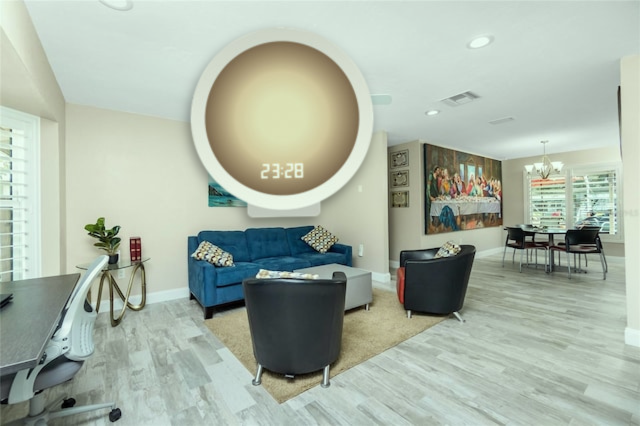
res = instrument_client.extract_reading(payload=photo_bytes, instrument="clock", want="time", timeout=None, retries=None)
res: 23:28
